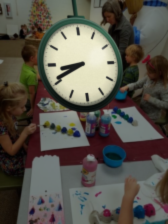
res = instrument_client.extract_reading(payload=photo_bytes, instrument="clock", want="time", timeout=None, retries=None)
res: 8:41
